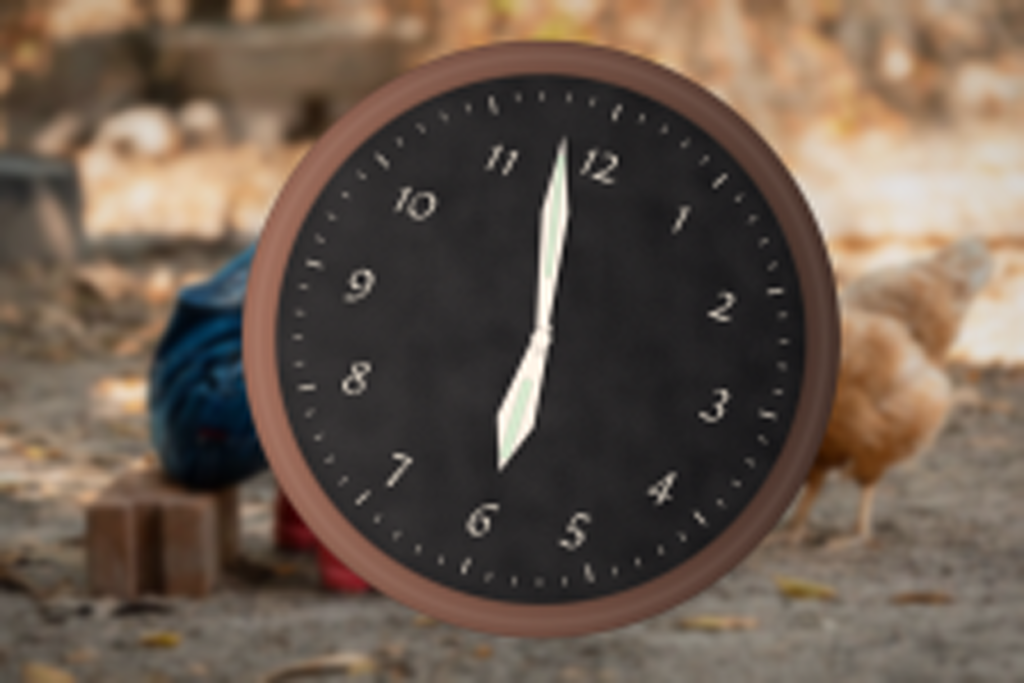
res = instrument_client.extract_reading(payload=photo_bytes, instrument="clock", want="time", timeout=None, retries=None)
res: 5:58
